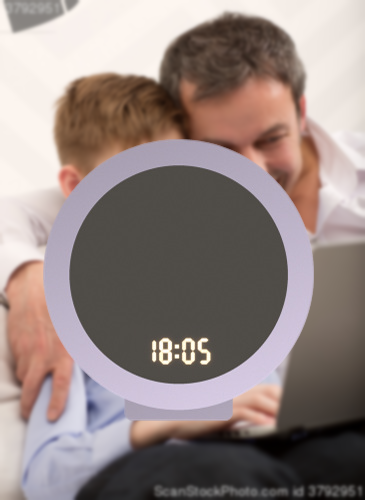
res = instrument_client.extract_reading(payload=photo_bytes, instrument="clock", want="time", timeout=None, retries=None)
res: 18:05
